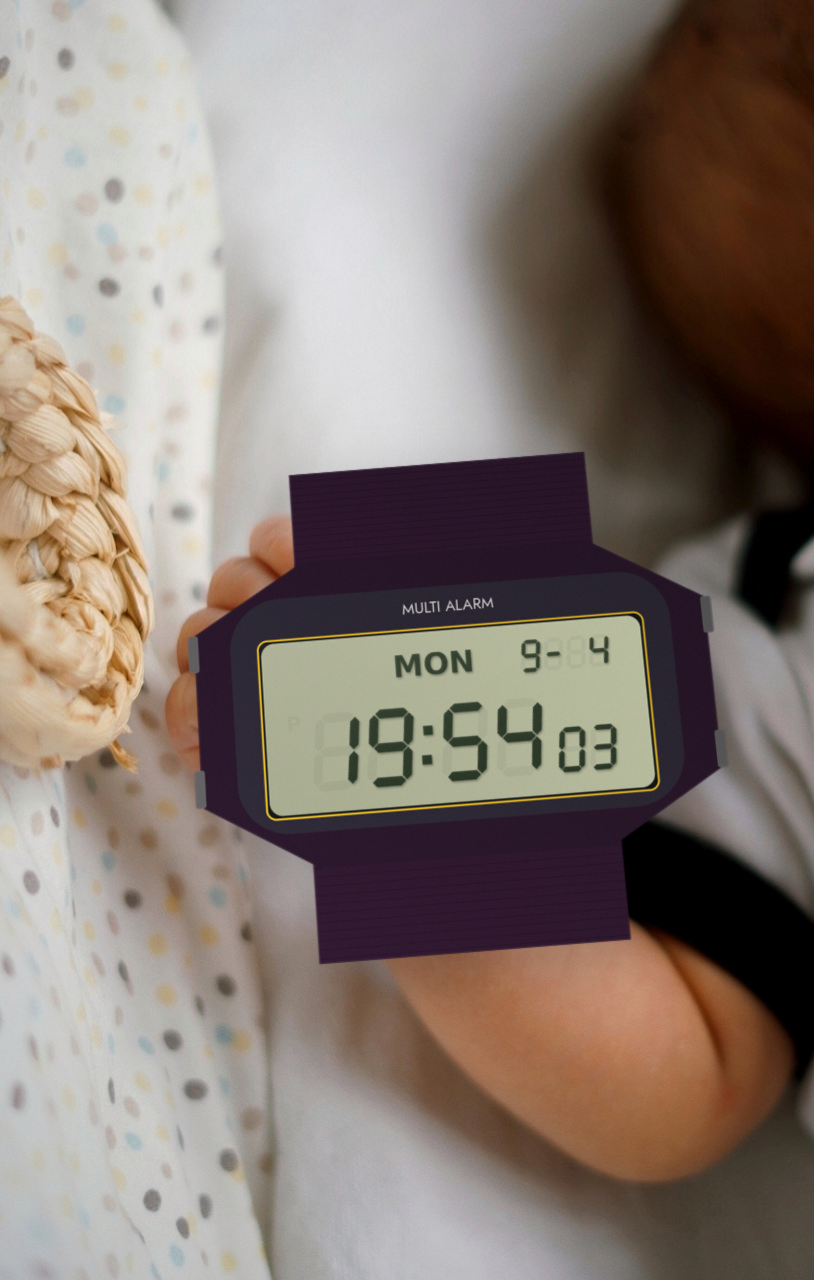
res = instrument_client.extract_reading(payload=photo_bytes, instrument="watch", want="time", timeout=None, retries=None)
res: 19:54:03
